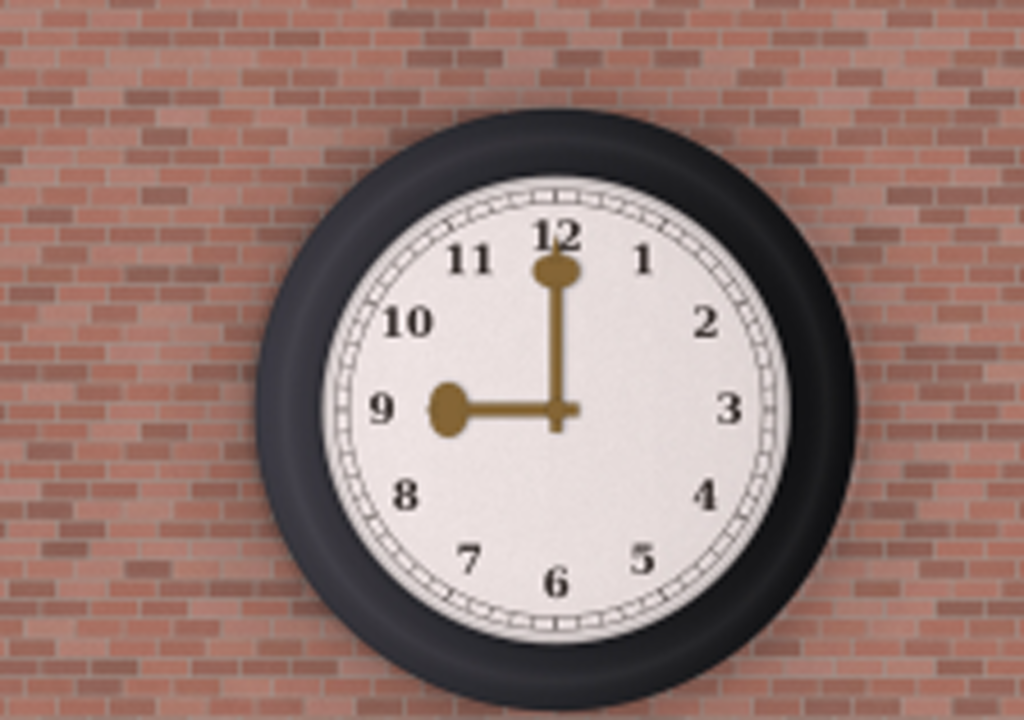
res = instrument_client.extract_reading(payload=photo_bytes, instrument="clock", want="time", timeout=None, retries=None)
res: 9:00
